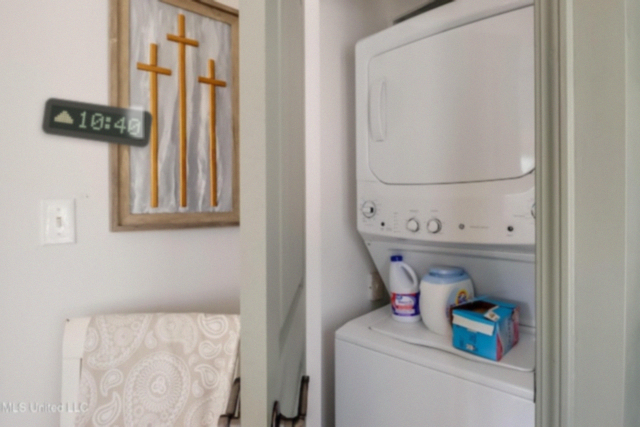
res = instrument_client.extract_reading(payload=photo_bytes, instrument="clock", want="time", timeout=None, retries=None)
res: 10:40
